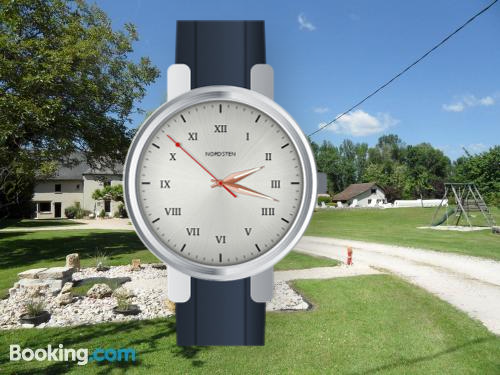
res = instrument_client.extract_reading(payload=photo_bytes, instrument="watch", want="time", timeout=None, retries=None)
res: 2:17:52
